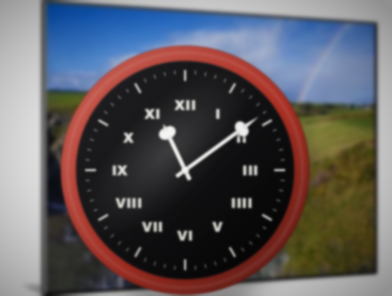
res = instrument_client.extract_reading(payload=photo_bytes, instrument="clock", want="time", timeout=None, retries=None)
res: 11:09
